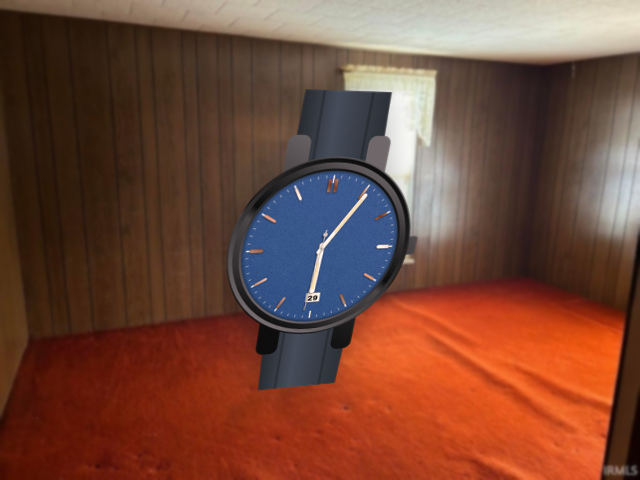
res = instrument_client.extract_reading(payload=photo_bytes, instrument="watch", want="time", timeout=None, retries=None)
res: 6:05:31
